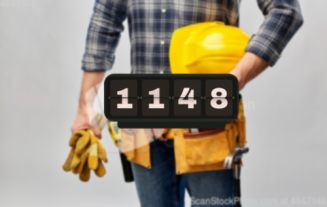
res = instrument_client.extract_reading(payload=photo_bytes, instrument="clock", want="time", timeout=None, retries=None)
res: 11:48
